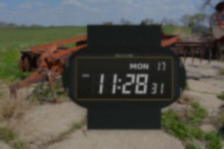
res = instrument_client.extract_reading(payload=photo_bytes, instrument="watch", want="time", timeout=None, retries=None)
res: 11:28
